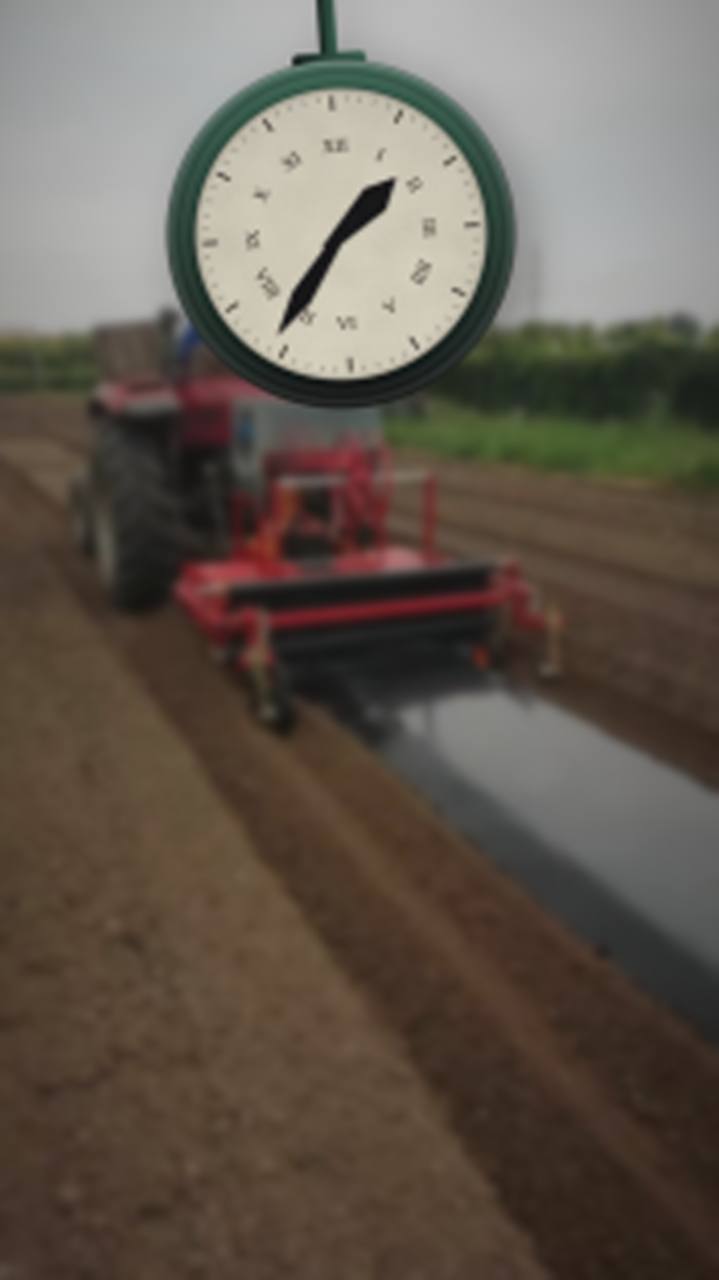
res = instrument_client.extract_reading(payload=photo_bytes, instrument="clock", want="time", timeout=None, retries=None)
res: 1:36
